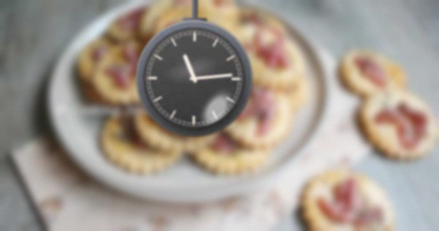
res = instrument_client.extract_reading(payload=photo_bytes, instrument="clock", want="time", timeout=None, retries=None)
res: 11:14
